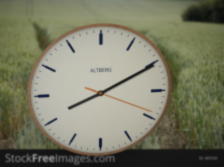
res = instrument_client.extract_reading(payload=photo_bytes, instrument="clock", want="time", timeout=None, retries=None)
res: 8:10:19
